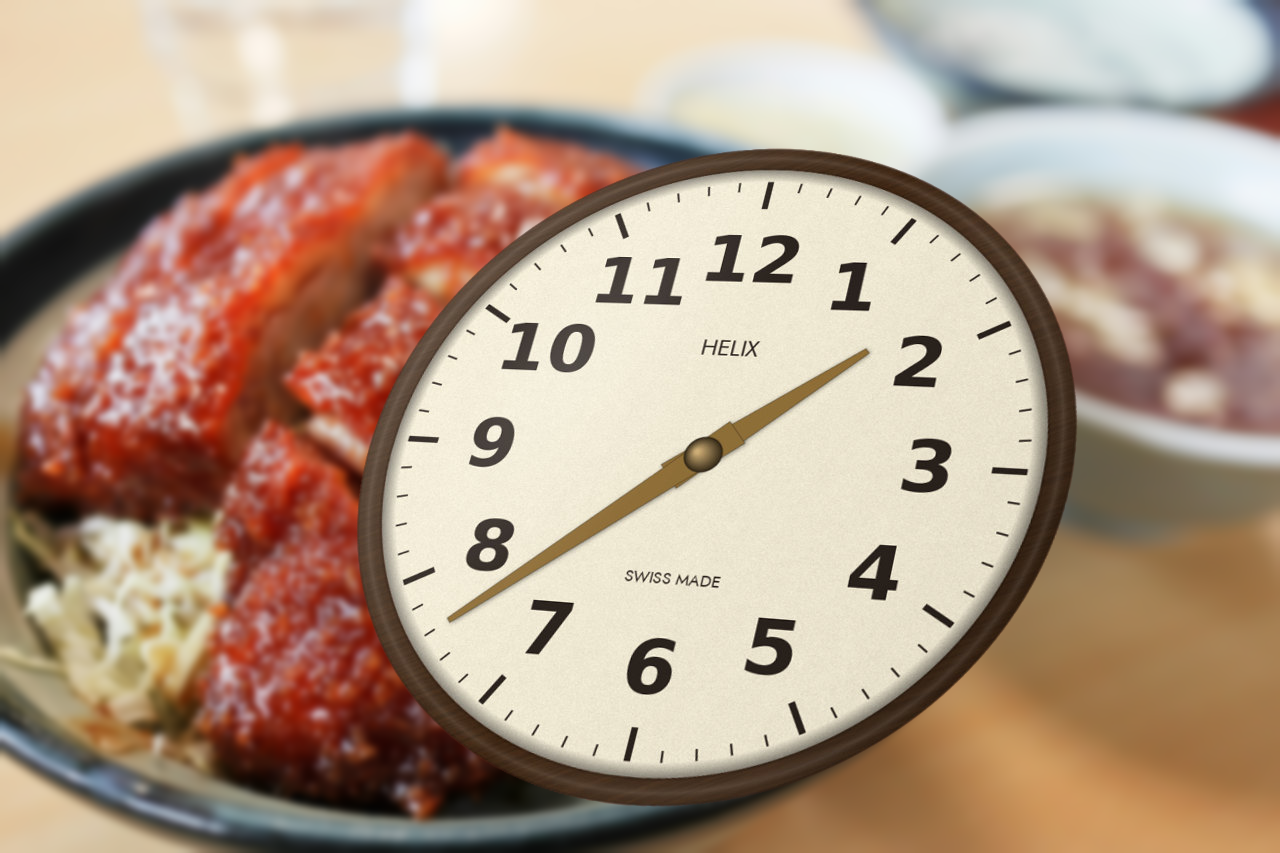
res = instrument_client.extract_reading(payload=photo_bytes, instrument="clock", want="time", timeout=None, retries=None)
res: 1:38
